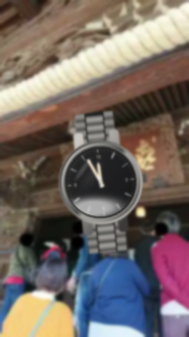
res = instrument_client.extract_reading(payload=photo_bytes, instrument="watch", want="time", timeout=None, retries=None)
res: 11:56
